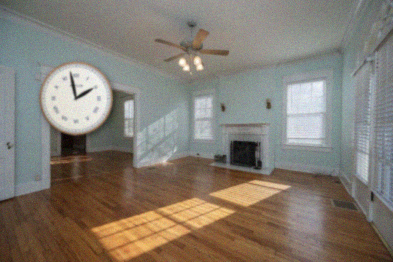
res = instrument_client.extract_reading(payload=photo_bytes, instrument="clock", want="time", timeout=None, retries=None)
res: 1:58
